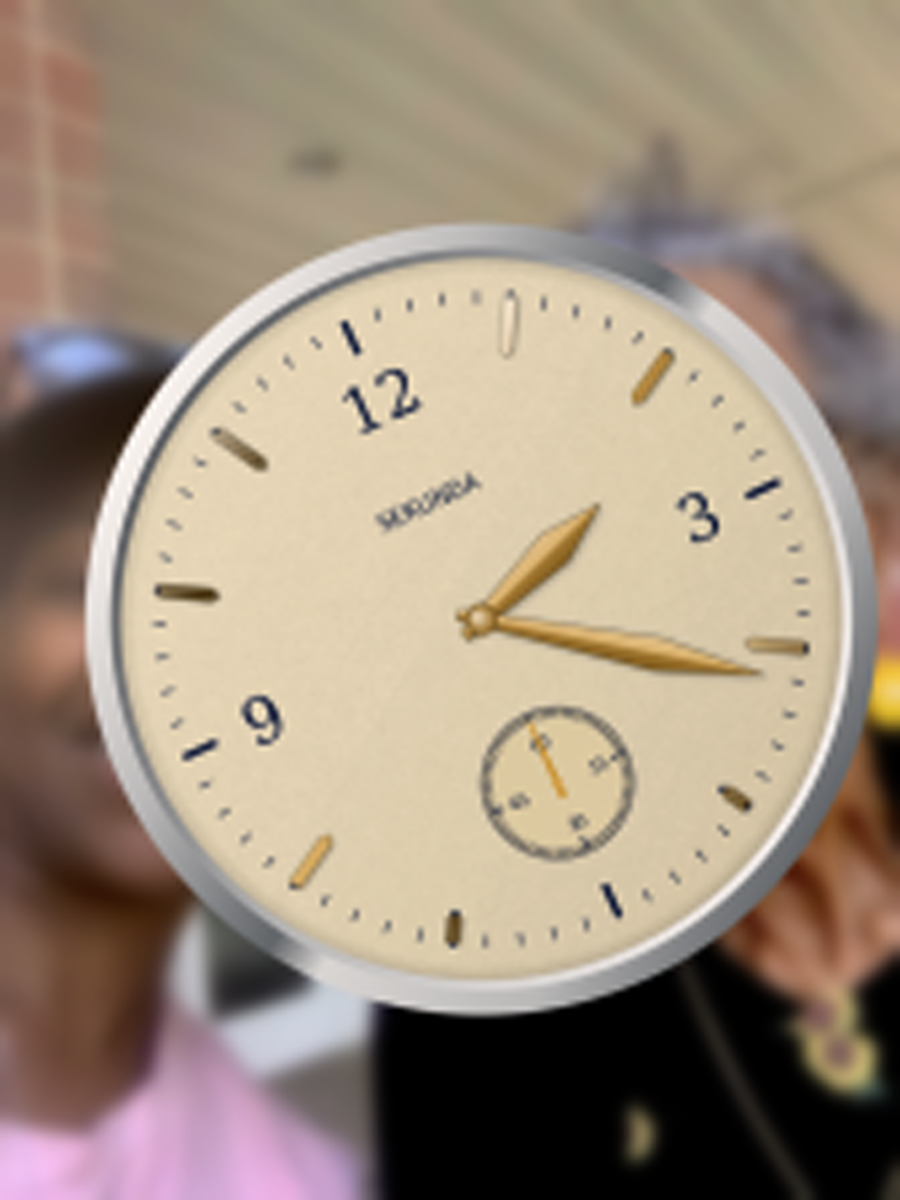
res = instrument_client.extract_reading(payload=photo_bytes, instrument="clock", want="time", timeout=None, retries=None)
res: 2:21
